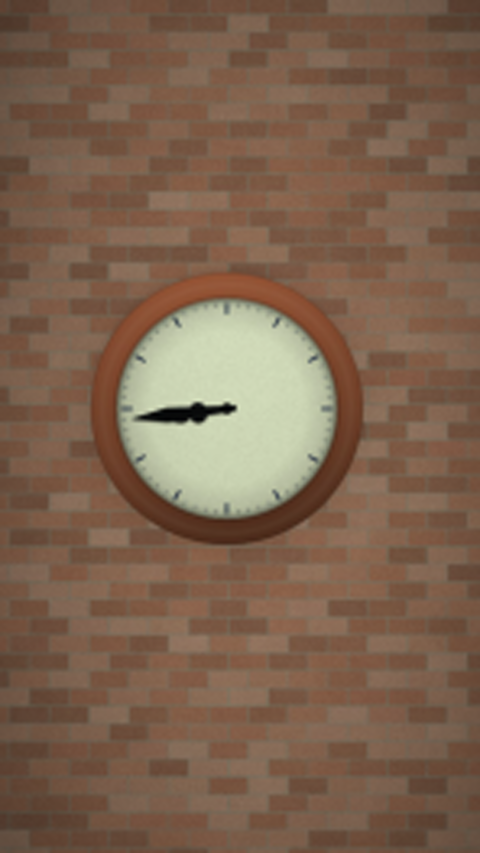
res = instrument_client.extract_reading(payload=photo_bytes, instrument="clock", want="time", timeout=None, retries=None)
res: 8:44
